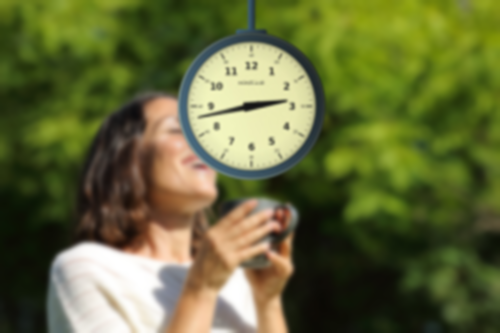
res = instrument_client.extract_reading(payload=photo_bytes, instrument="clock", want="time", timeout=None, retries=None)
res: 2:43
